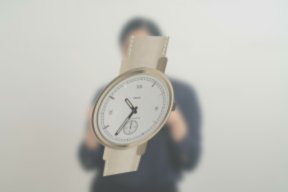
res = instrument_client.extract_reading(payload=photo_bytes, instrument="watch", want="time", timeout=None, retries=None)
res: 10:35
